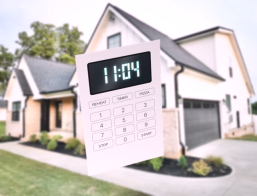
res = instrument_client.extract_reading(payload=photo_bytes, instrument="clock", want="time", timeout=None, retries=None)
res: 11:04
